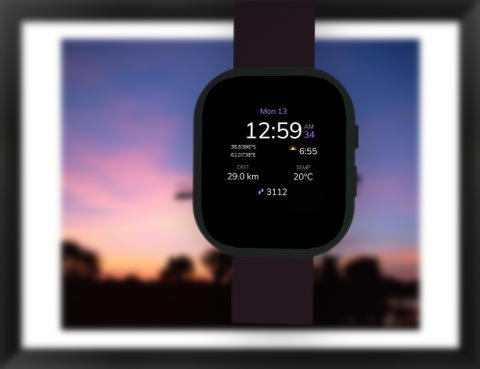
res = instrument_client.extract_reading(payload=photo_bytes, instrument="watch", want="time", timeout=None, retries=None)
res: 12:59:34
